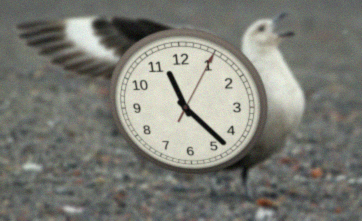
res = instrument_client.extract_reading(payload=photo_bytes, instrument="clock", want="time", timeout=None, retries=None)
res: 11:23:05
